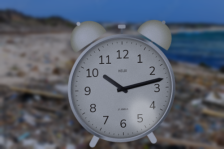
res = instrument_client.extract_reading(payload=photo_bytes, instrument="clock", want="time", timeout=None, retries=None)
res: 10:13
